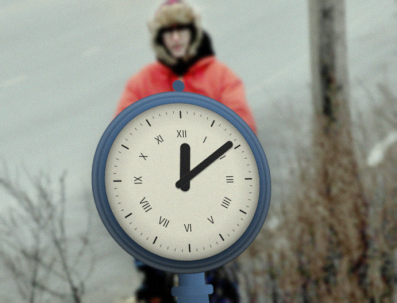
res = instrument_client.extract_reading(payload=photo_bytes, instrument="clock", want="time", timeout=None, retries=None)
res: 12:09
